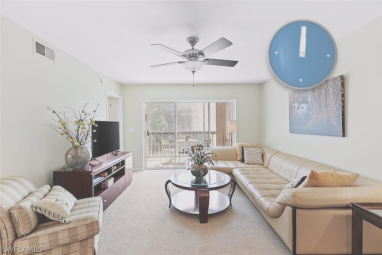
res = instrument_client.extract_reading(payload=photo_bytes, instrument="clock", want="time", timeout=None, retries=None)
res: 12:00
